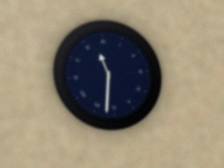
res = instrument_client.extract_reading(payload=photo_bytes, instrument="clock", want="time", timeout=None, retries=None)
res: 11:32
